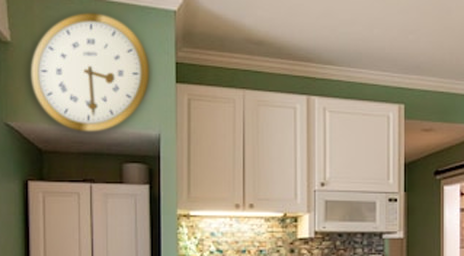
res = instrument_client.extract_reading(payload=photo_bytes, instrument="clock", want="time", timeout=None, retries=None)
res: 3:29
